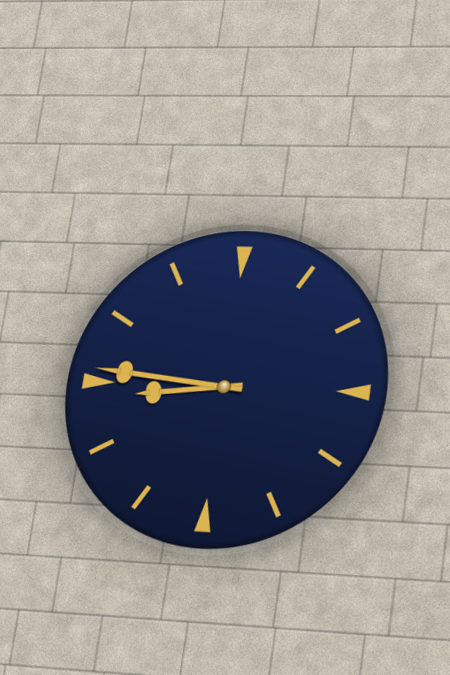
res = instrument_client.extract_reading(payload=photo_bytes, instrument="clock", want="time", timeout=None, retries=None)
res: 8:46
